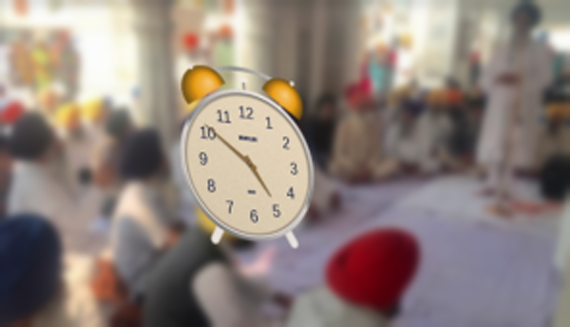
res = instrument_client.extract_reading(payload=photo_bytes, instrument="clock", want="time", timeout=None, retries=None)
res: 4:51
